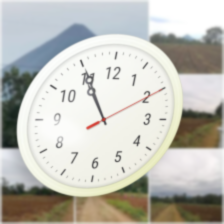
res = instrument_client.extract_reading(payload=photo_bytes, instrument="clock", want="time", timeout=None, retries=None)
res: 10:55:10
